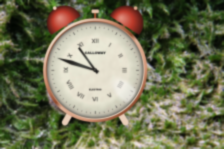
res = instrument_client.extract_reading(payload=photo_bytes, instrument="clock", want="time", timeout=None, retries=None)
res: 10:48
